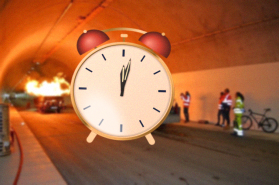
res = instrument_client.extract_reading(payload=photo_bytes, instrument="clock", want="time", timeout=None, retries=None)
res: 12:02
